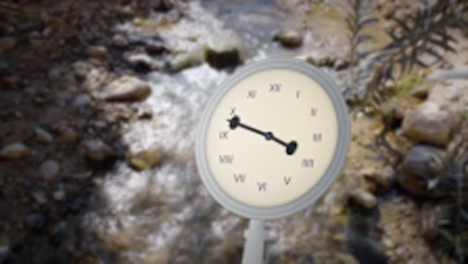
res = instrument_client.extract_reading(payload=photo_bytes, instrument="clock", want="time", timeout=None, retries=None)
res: 3:48
